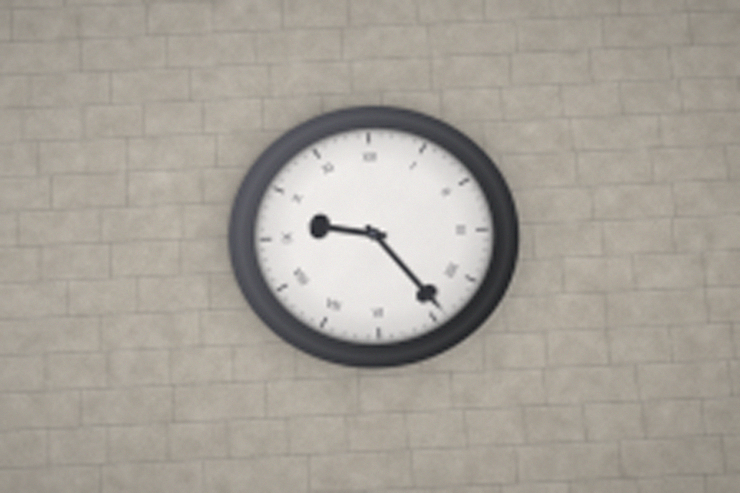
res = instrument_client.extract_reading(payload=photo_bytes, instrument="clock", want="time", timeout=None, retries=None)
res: 9:24
